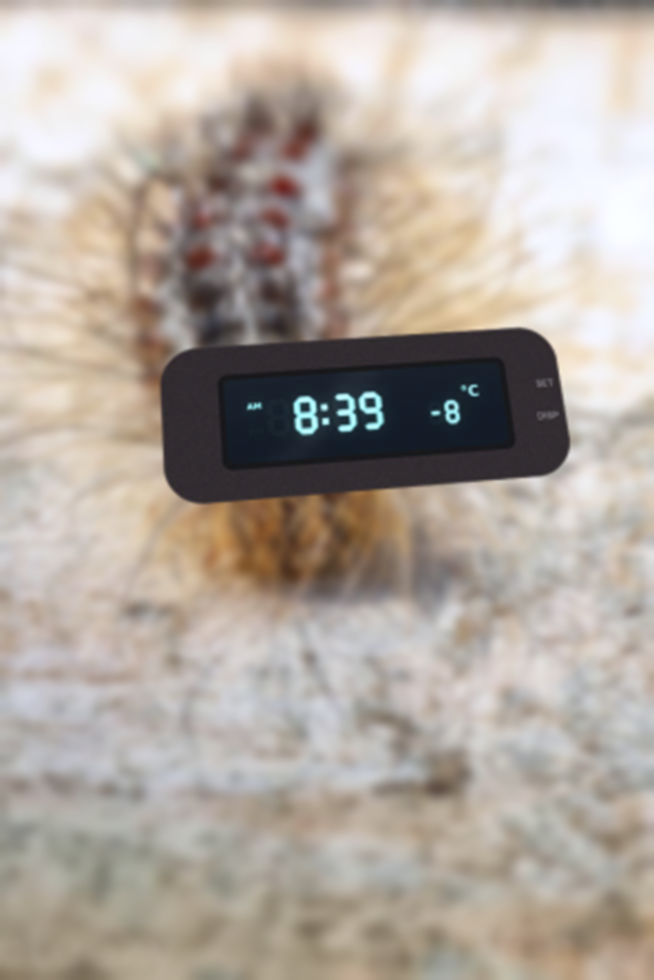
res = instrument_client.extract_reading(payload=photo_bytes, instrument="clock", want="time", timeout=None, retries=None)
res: 8:39
